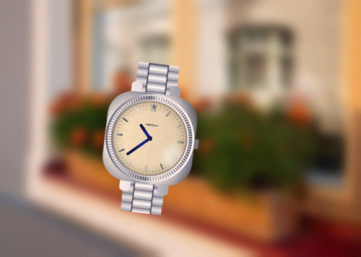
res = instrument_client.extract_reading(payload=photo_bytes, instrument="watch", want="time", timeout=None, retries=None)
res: 10:38
